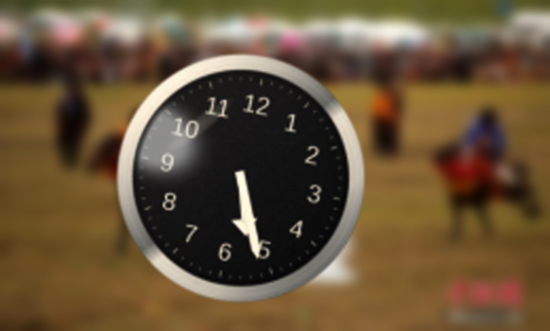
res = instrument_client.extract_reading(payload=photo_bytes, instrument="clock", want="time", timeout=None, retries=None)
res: 5:26
